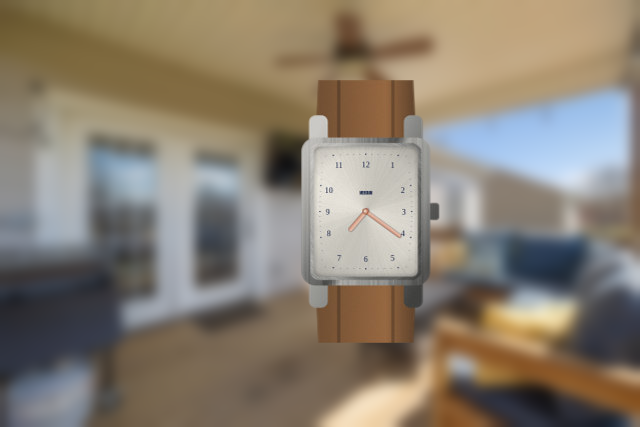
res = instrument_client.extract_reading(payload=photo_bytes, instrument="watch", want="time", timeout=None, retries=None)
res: 7:21
